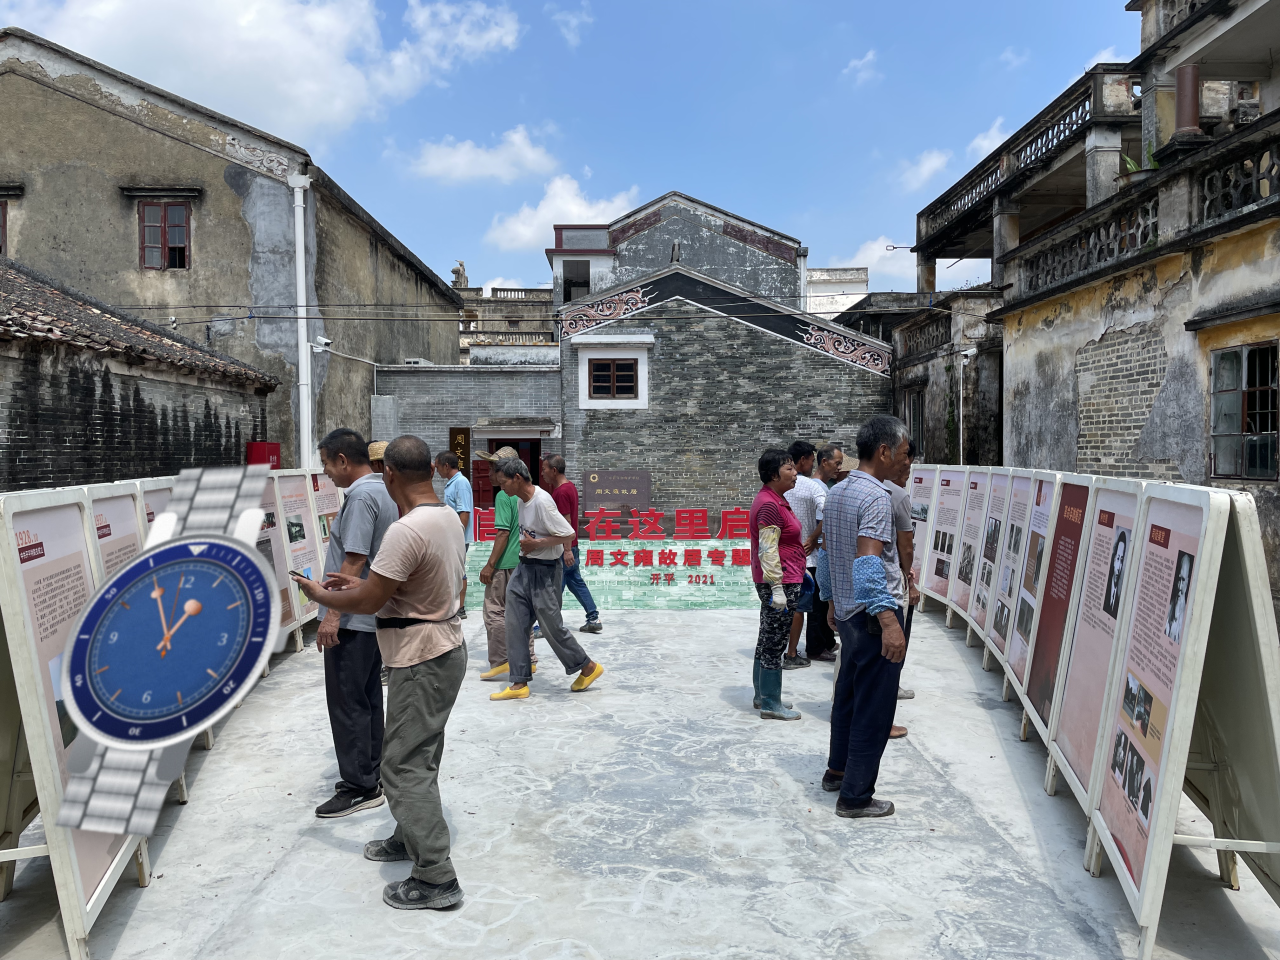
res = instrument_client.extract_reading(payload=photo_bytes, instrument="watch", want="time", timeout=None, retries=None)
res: 12:54:59
